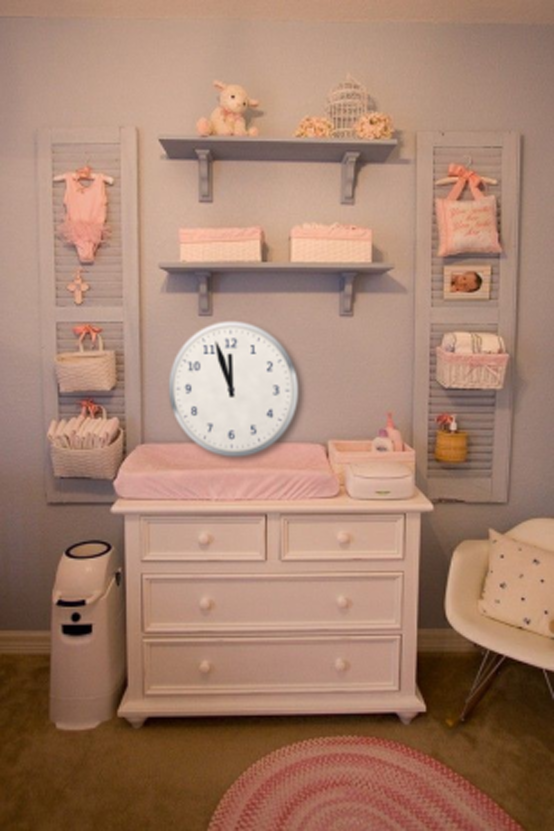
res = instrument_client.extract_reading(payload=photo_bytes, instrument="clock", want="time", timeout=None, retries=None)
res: 11:57
